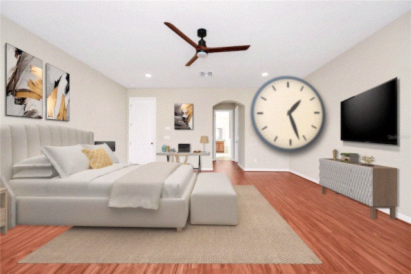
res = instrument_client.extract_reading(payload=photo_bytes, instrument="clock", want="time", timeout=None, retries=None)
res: 1:27
